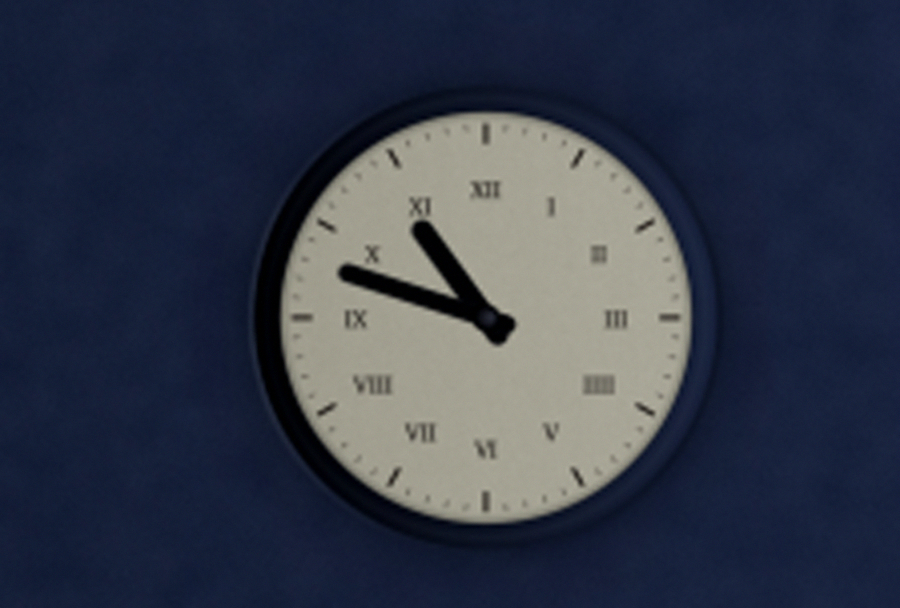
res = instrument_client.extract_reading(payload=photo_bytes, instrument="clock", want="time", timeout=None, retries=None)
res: 10:48
